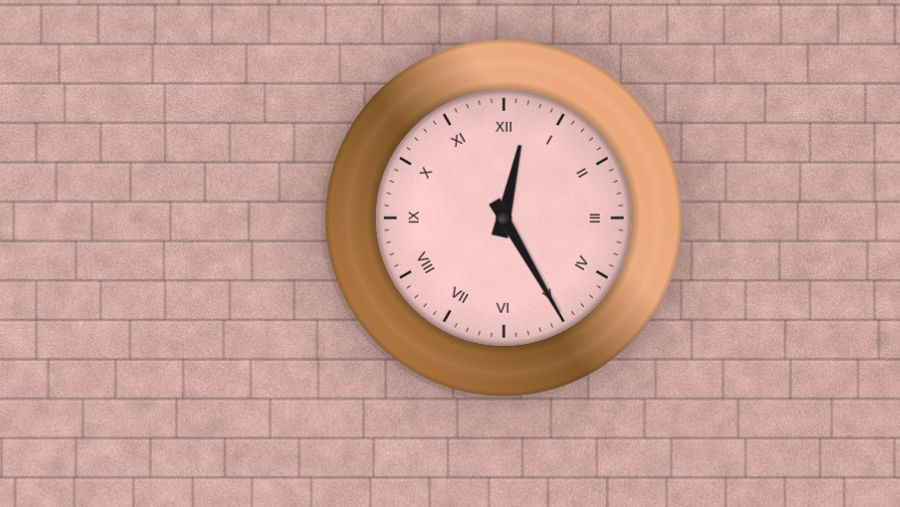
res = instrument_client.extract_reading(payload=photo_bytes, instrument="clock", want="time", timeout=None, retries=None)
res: 12:25
